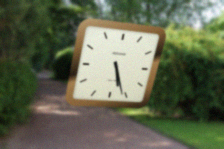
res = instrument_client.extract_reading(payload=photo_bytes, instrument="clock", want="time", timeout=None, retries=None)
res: 5:26
